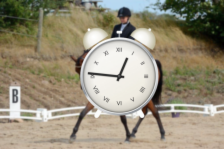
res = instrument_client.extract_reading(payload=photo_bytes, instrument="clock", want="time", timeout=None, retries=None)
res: 12:46
